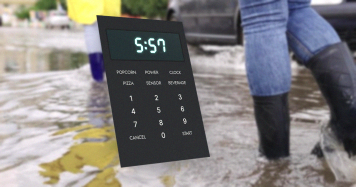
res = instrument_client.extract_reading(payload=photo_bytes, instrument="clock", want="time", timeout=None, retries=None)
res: 5:57
